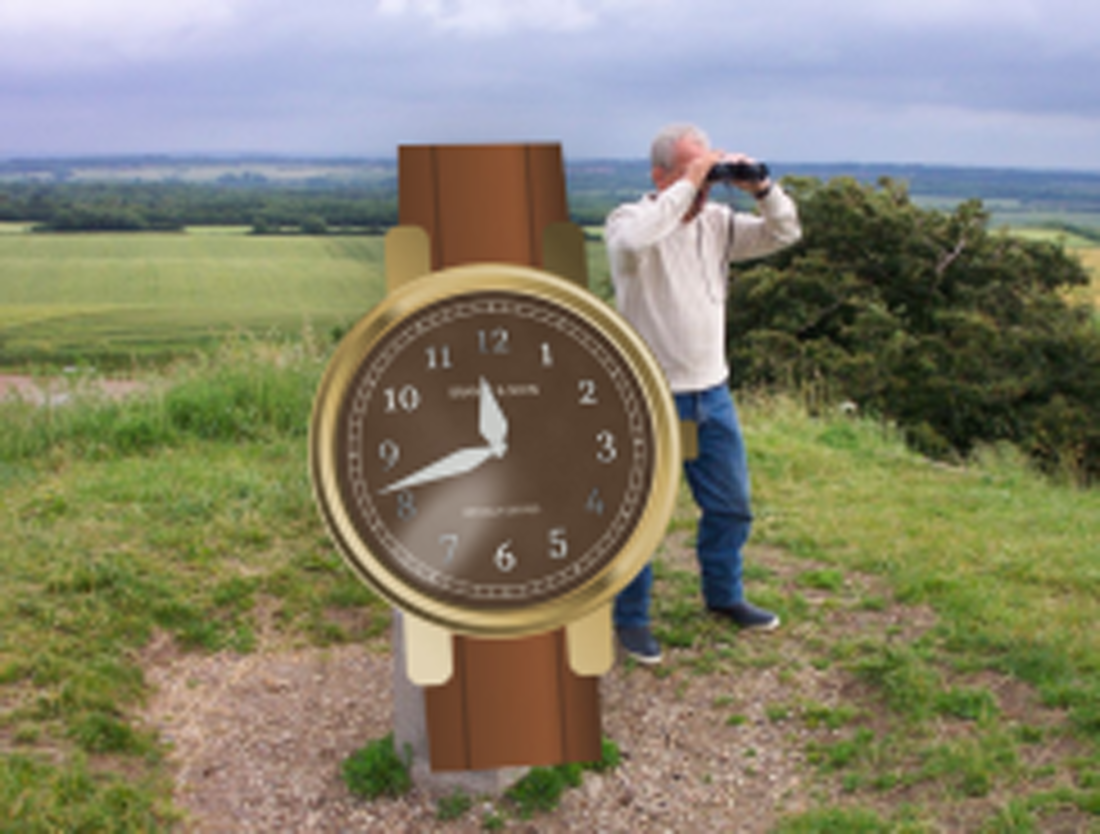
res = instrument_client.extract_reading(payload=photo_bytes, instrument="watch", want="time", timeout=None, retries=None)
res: 11:42
